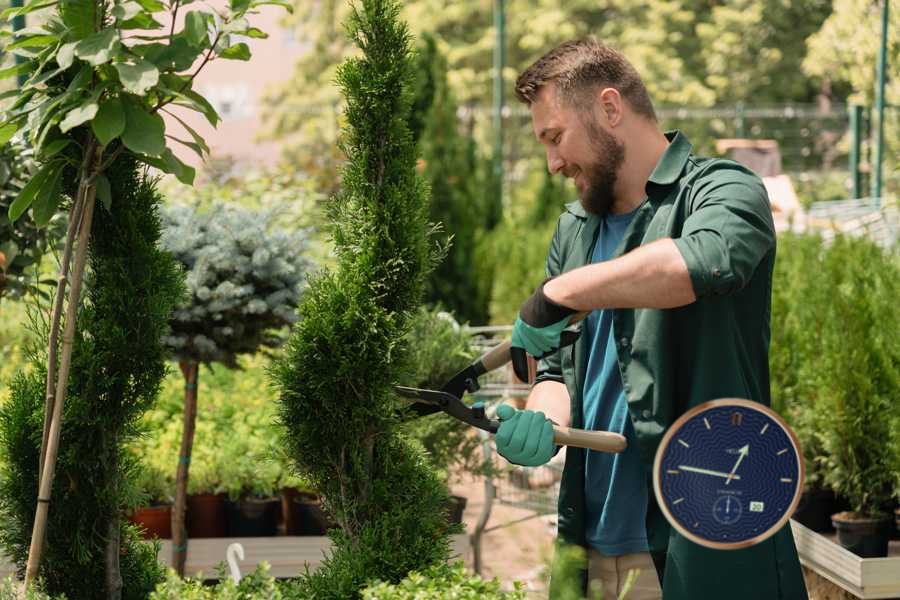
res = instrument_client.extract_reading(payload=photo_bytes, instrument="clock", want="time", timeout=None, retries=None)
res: 12:46
